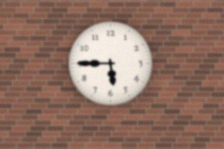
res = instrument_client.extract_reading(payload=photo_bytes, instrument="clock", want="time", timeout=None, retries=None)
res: 5:45
